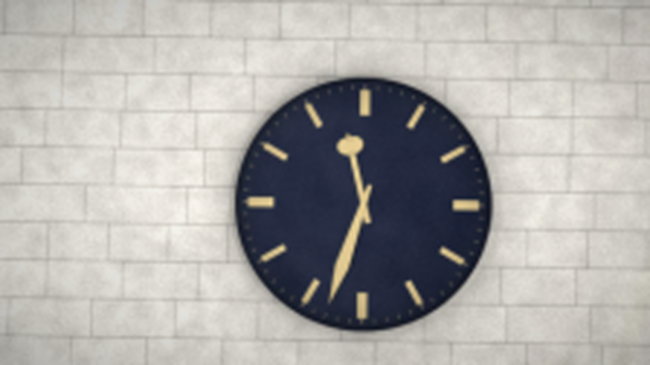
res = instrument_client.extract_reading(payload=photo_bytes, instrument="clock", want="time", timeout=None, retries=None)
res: 11:33
